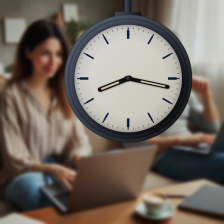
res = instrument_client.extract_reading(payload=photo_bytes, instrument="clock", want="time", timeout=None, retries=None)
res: 8:17
